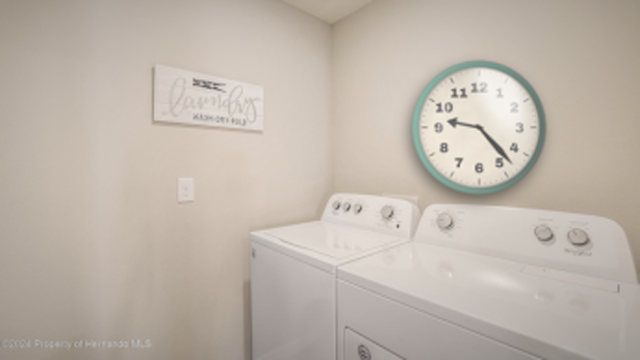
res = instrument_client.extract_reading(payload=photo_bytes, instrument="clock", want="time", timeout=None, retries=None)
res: 9:23
